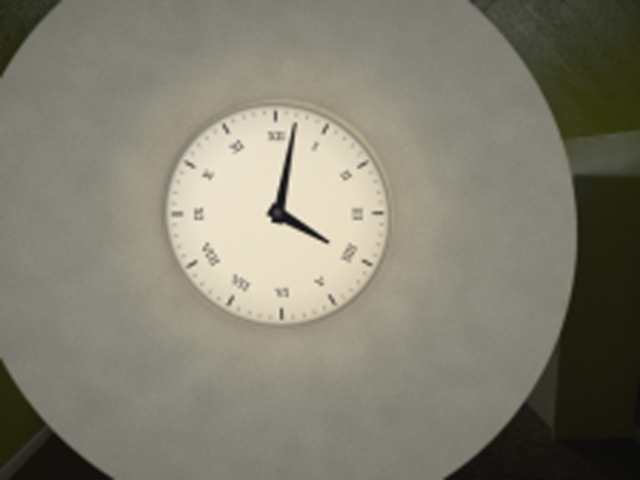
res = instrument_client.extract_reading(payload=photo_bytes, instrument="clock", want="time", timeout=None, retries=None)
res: 4:02
